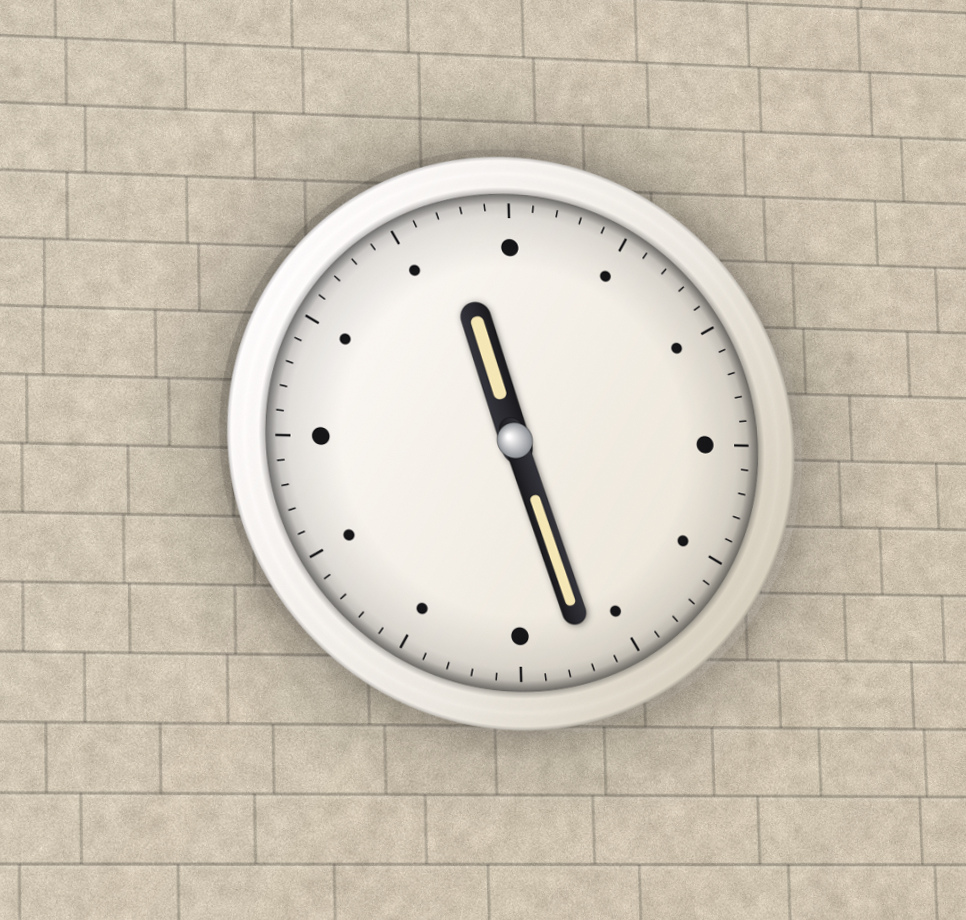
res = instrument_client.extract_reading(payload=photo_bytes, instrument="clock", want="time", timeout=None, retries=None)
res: 11:27
